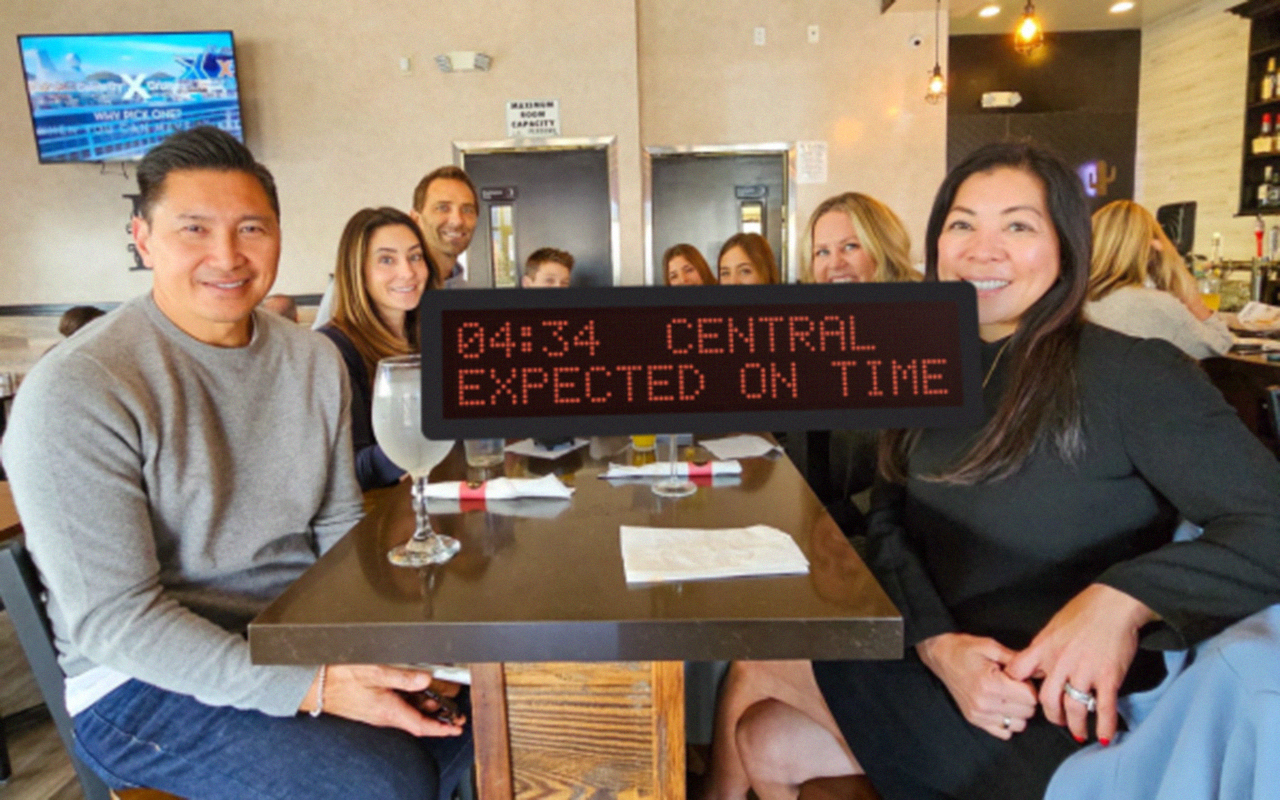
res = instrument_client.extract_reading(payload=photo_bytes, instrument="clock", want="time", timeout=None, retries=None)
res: 4:34
